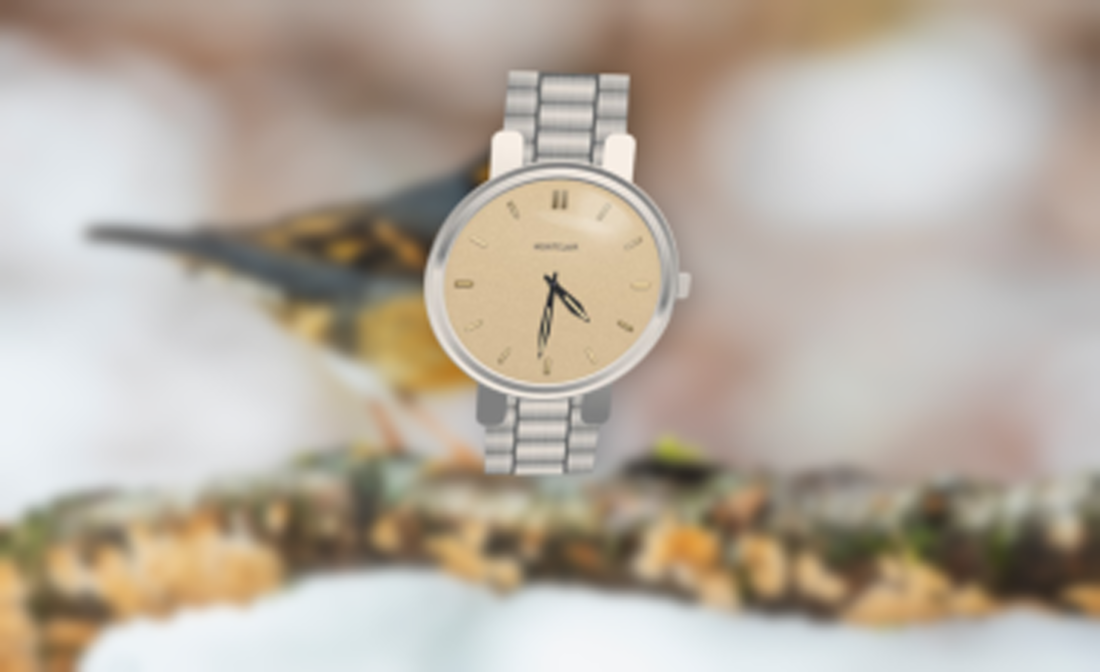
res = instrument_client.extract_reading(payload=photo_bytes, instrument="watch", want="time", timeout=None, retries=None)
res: 4:31
